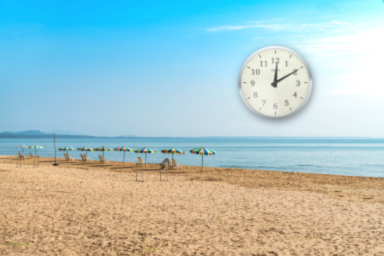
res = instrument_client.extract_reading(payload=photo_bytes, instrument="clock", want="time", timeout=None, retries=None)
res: 12:10
